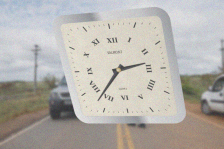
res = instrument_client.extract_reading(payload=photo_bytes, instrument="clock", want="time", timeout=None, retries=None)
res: 2:37
